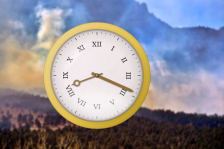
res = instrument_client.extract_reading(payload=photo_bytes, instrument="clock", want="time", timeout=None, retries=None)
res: 8:19
